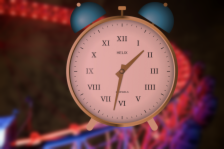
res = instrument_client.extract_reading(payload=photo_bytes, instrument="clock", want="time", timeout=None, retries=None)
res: 1:32
